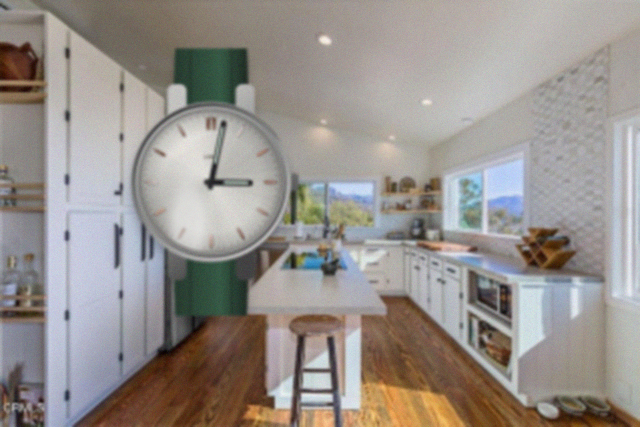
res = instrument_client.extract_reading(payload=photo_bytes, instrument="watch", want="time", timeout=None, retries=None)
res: 3:02
